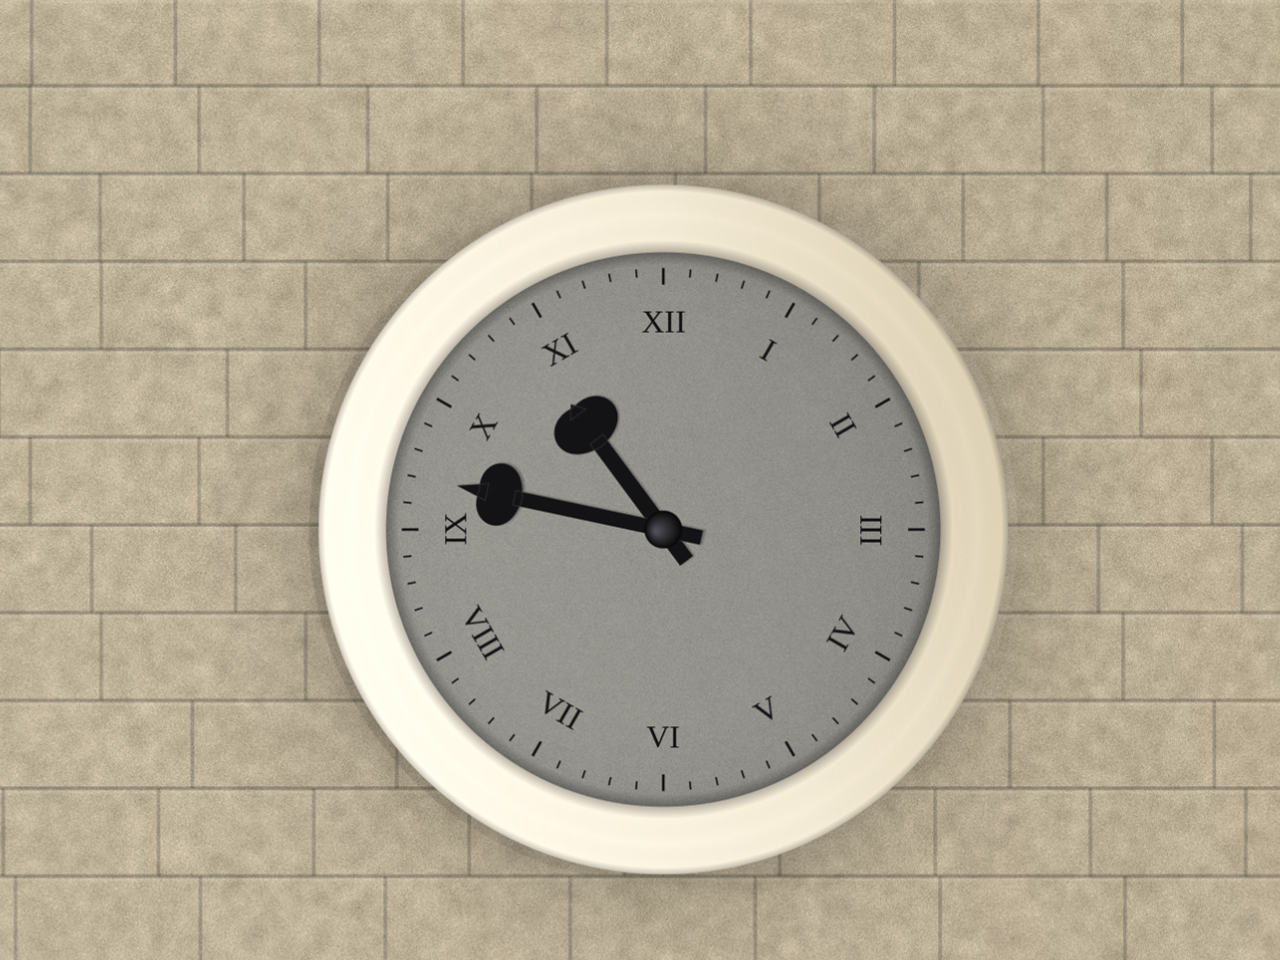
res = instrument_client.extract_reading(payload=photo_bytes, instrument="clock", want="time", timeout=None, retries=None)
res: 10:47
